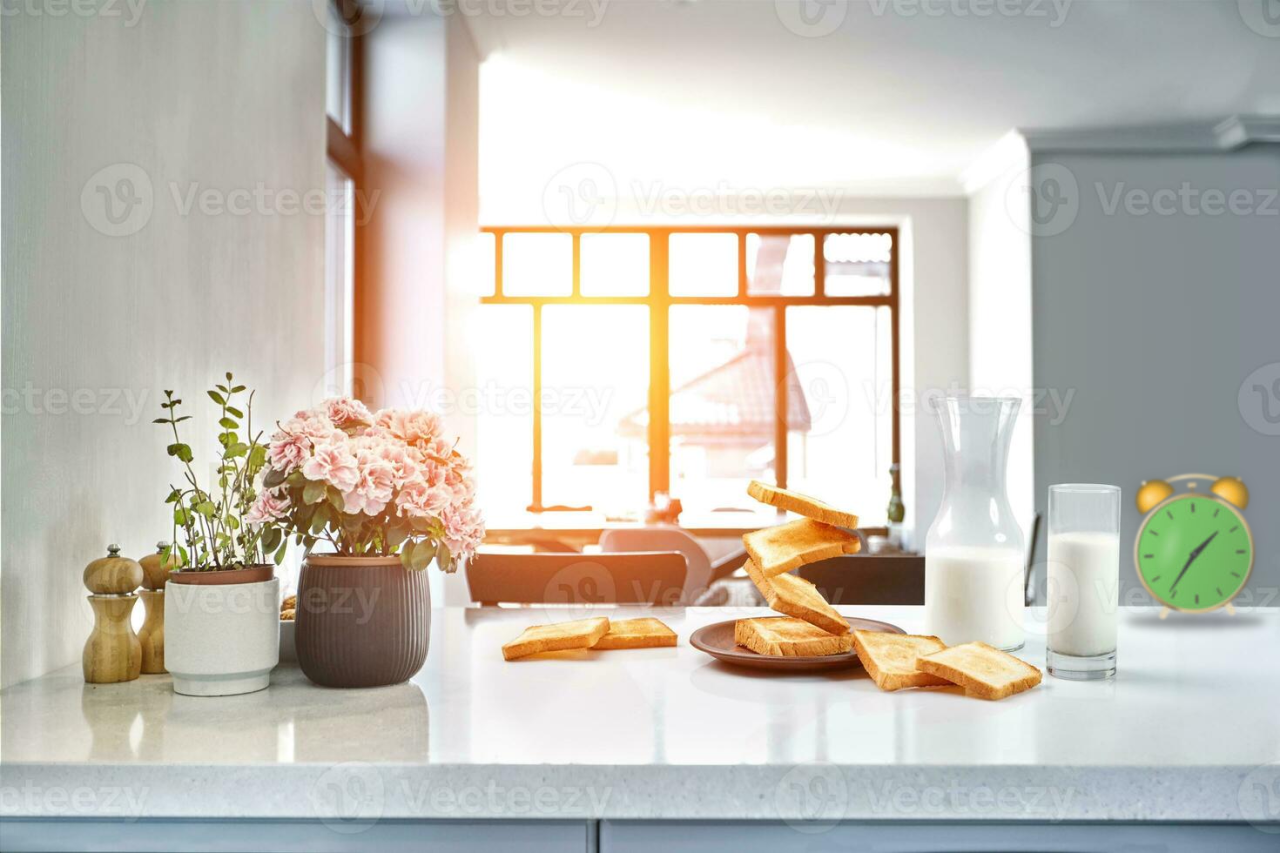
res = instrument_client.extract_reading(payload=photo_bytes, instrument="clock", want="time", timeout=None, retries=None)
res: 1:36
